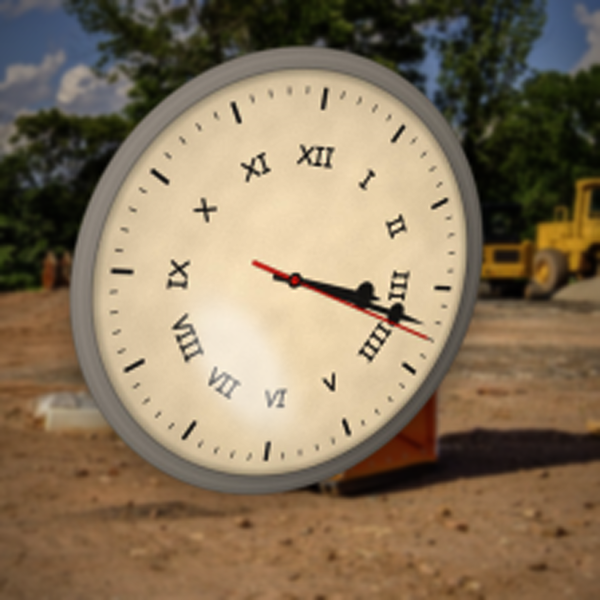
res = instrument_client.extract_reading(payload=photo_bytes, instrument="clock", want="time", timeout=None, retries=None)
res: 3:17:18
